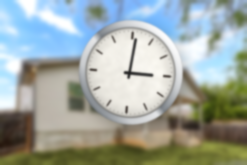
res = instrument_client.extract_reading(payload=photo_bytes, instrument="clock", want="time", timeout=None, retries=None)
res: 3:01
